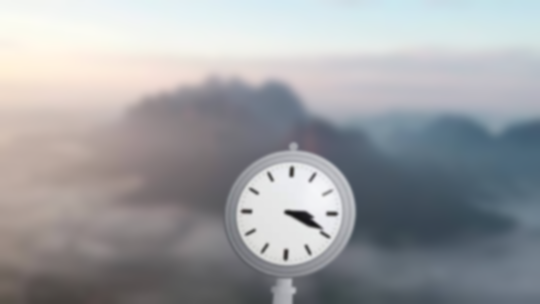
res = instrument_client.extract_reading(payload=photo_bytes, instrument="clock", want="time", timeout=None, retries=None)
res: 3:19
